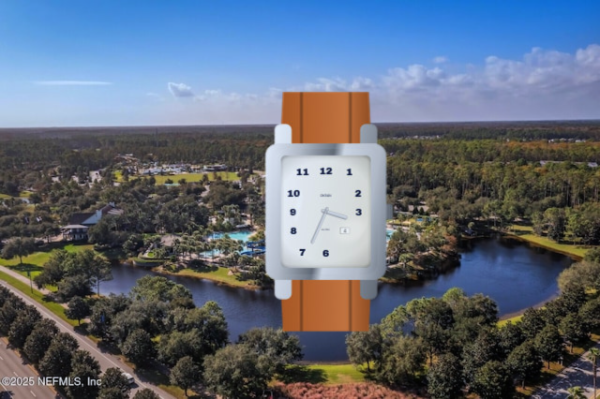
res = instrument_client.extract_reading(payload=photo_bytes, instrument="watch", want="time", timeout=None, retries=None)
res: 3:34
